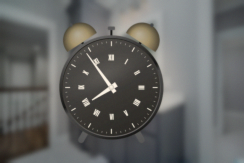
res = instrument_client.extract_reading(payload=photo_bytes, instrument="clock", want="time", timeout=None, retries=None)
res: 7:54
